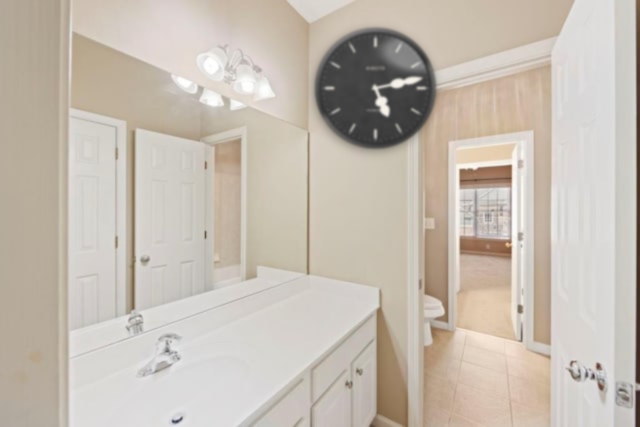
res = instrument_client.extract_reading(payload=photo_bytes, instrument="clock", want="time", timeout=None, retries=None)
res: 5:13
